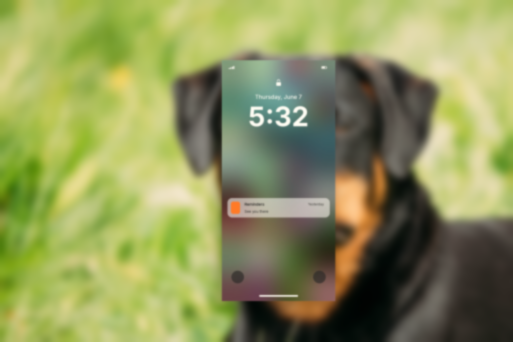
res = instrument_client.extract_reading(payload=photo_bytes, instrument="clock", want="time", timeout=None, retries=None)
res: 5:32
